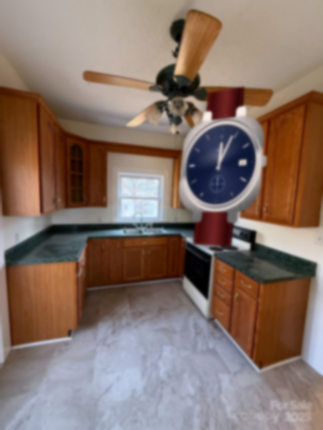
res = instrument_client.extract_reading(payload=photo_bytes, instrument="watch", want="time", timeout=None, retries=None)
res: 12:04
